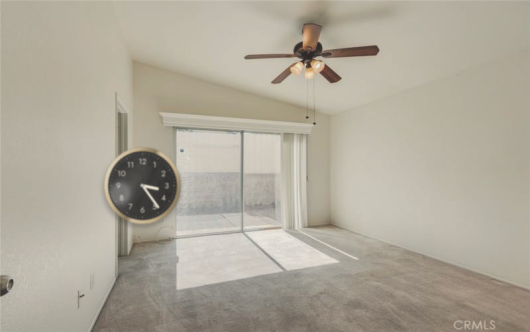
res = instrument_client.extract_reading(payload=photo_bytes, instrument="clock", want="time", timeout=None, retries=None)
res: 3:24
